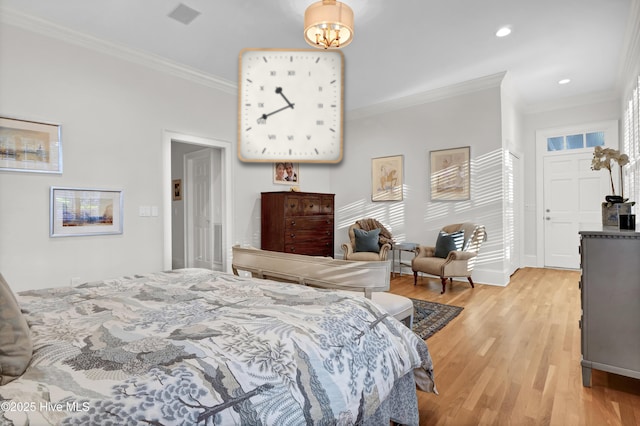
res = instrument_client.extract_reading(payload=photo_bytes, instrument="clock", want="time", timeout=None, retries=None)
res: 10:41
